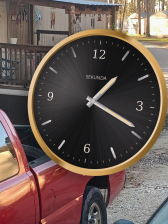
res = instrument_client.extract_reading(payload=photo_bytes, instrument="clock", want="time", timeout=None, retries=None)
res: 1:19
